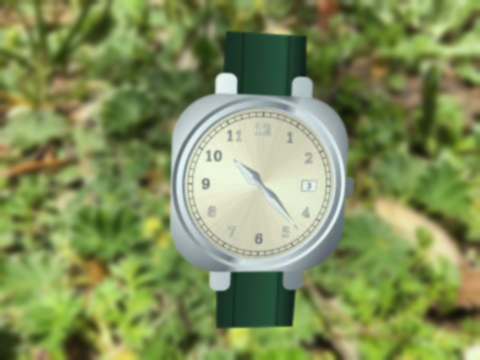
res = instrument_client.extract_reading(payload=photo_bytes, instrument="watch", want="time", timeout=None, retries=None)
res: 10:23
